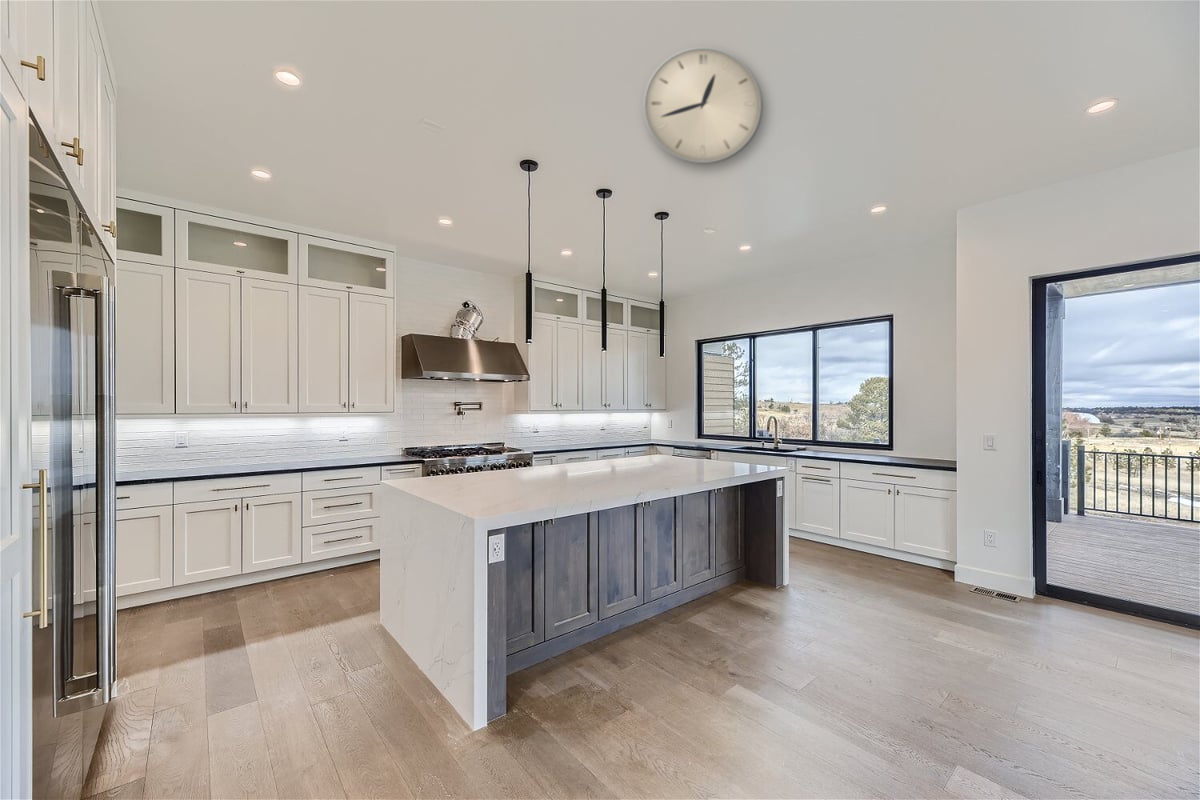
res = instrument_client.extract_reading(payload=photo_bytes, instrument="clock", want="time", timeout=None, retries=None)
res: 12:42
